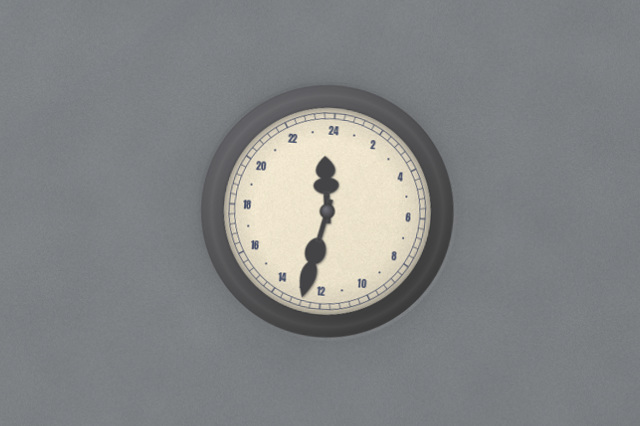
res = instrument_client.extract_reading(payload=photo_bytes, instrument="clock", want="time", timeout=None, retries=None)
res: 23:32
